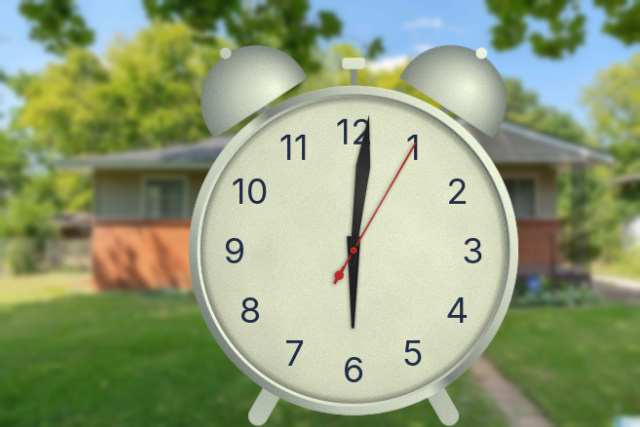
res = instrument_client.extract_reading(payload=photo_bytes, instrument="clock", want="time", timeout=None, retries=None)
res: 6:01:05
